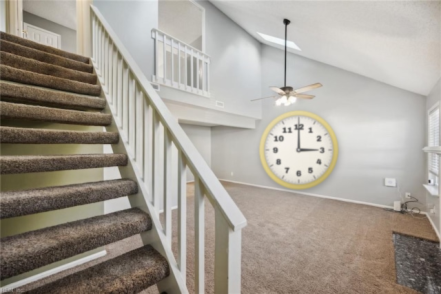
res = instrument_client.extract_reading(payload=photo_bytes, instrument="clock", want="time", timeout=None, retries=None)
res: 3:00
